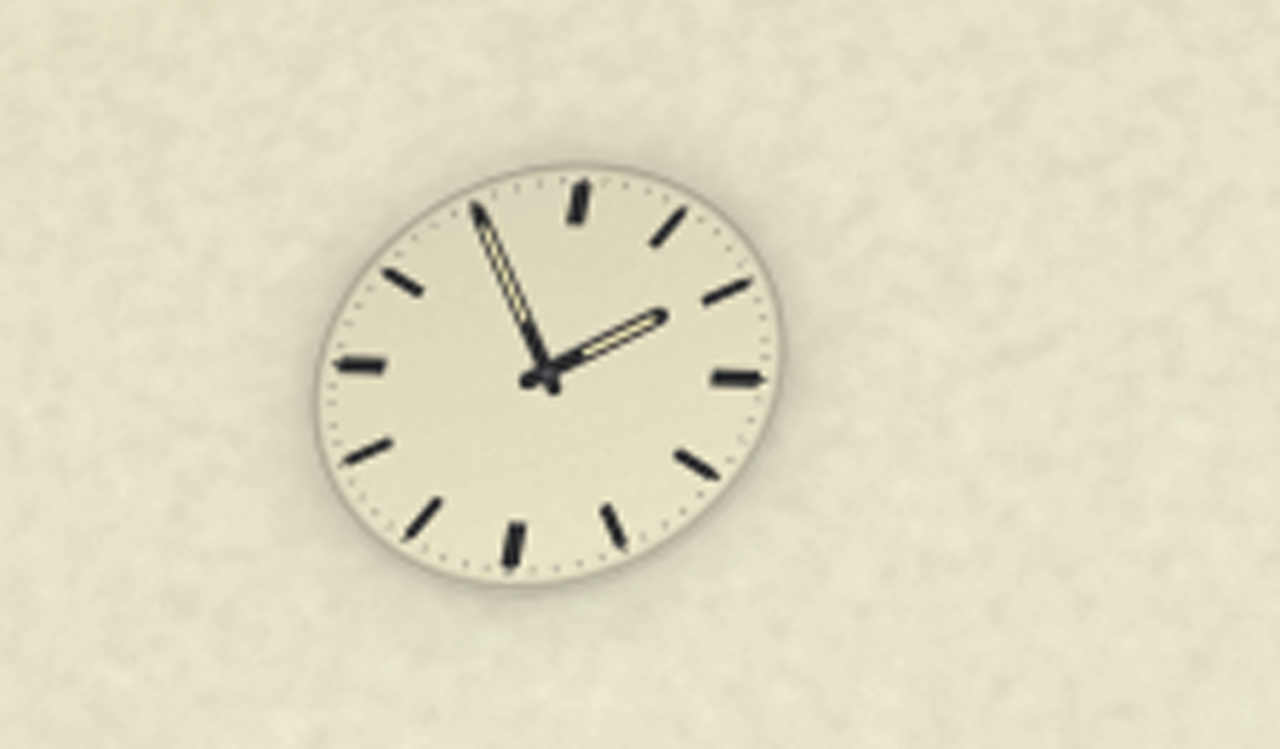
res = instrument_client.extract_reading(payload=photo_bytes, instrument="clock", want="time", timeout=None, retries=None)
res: 1:55
